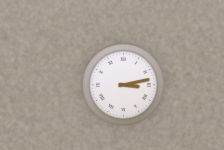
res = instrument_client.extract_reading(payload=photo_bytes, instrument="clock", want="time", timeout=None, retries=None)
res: 3:13
